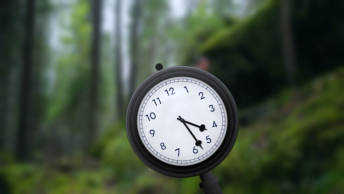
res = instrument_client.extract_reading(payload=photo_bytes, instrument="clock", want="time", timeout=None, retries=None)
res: 4:28
